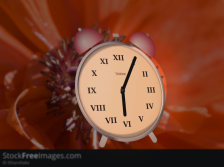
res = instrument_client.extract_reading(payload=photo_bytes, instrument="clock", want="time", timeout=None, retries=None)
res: 6:05
